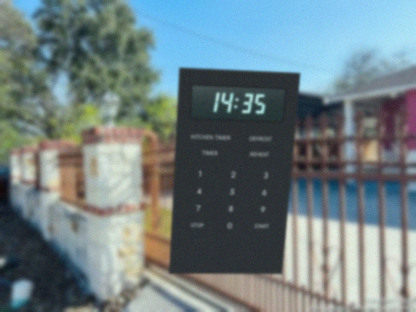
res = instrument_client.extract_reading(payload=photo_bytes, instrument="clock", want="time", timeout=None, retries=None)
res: 14:35
